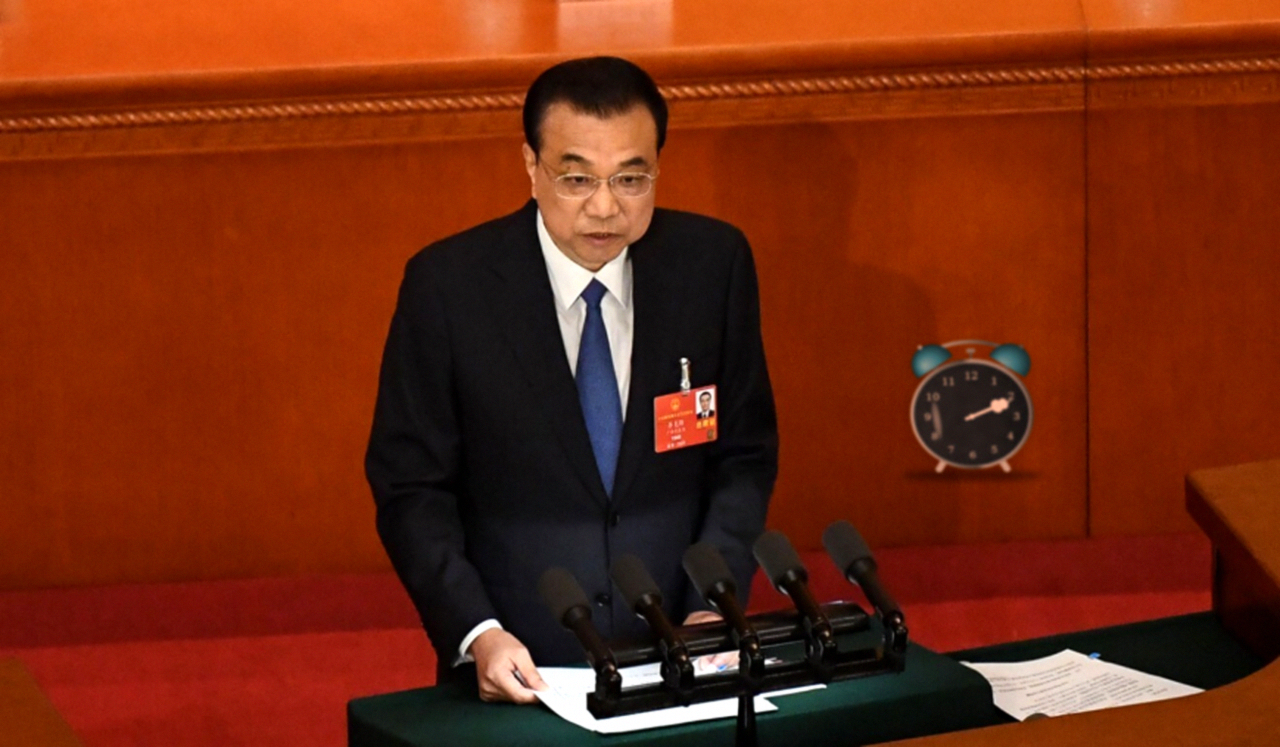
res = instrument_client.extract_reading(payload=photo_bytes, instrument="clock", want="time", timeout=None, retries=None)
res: 2:11
